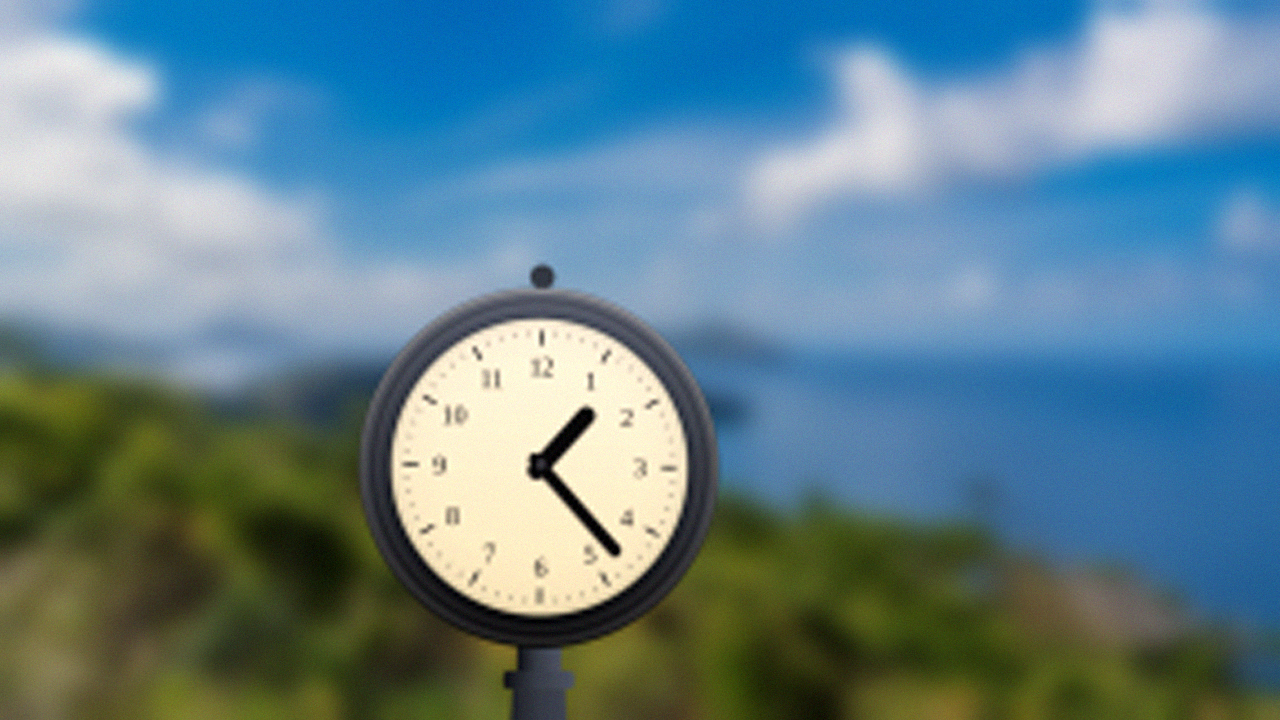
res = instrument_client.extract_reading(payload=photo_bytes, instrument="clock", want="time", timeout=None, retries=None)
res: 1:23
